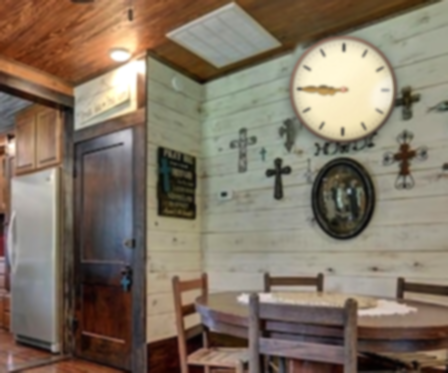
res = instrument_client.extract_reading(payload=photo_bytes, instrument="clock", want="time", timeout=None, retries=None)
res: 8:45
